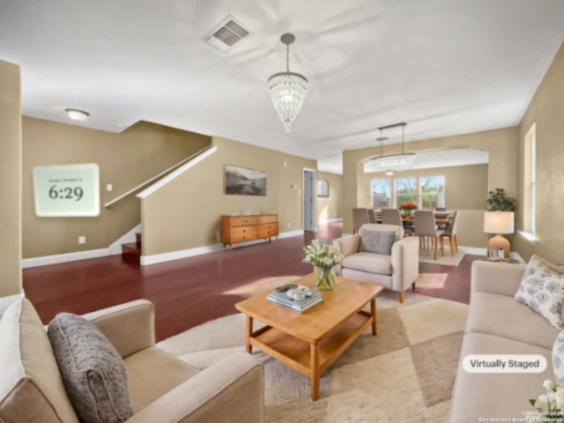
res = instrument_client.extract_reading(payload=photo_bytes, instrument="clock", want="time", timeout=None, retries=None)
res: 6:29
